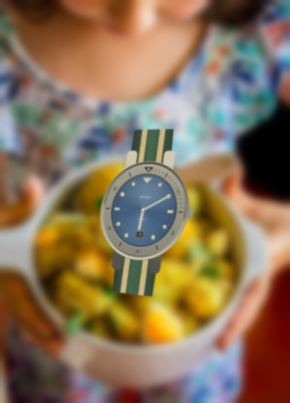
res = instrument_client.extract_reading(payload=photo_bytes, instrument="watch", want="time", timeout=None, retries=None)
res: 6:10
